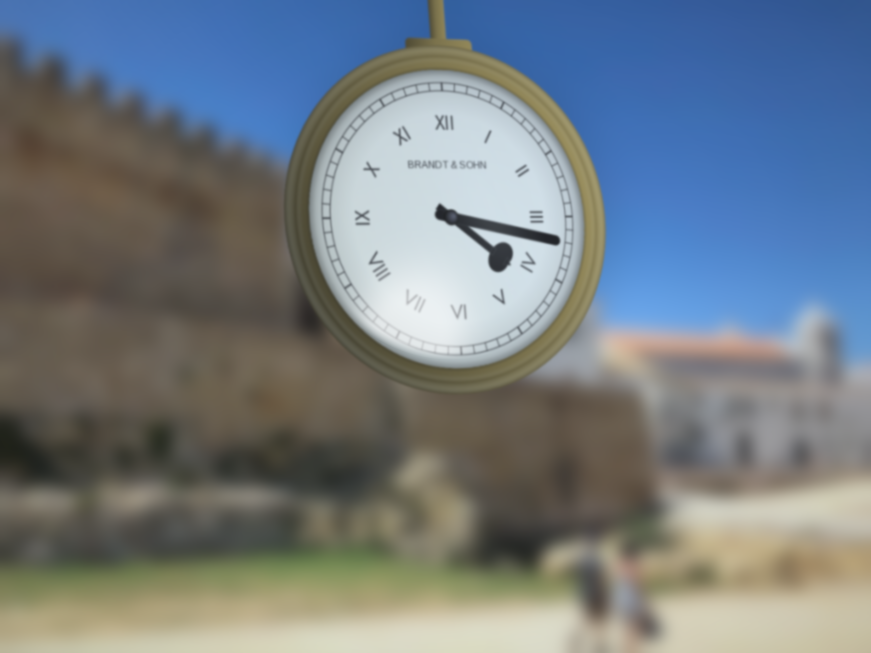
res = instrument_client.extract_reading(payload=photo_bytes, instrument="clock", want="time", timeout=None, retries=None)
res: 4:17
